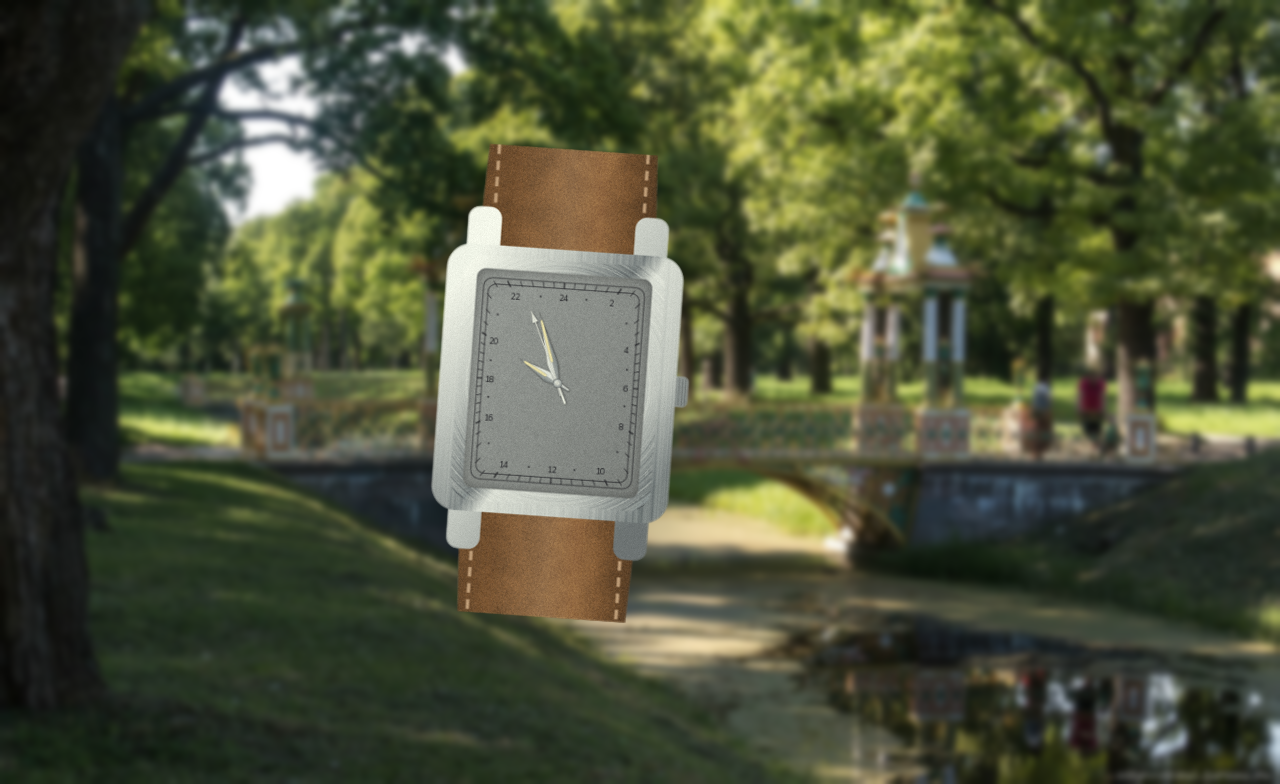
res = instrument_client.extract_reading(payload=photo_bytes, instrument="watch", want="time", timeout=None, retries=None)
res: 19:56:56
